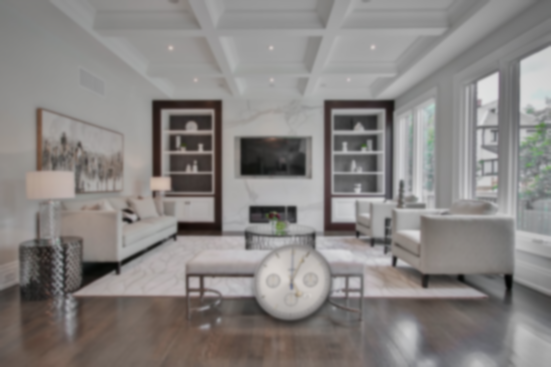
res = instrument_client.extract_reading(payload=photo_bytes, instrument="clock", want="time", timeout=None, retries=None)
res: 5:04
